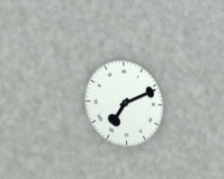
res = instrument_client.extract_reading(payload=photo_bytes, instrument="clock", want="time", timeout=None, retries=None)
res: 7:11
